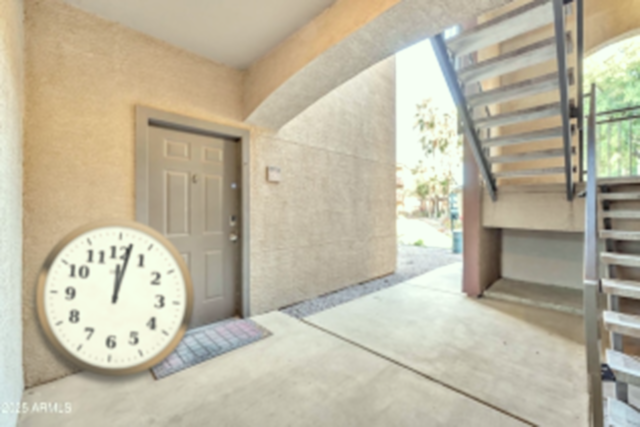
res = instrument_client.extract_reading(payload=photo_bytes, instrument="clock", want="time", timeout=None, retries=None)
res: 12:02
